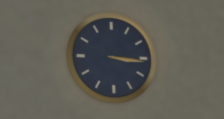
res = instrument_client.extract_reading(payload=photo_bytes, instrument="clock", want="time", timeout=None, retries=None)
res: 3:16
